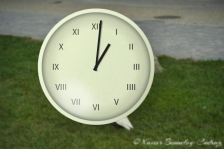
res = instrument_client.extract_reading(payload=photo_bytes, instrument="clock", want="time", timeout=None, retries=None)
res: 1:01
